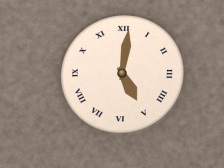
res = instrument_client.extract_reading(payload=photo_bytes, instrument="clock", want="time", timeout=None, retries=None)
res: 5:01
